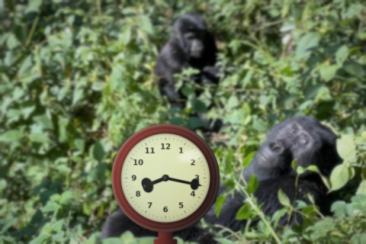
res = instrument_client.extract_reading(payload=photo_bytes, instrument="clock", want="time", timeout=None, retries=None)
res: 8:17
